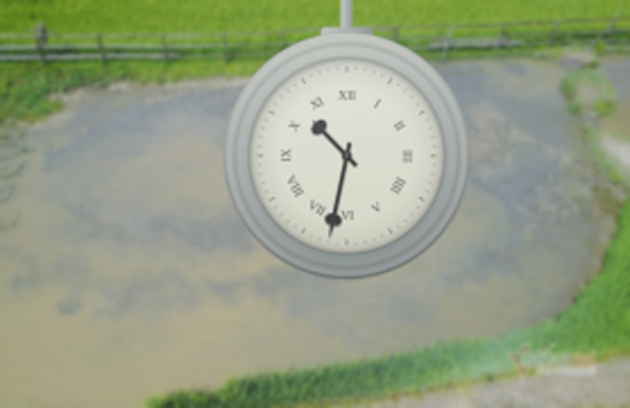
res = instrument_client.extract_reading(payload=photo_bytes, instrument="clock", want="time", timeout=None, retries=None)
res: 10:32
